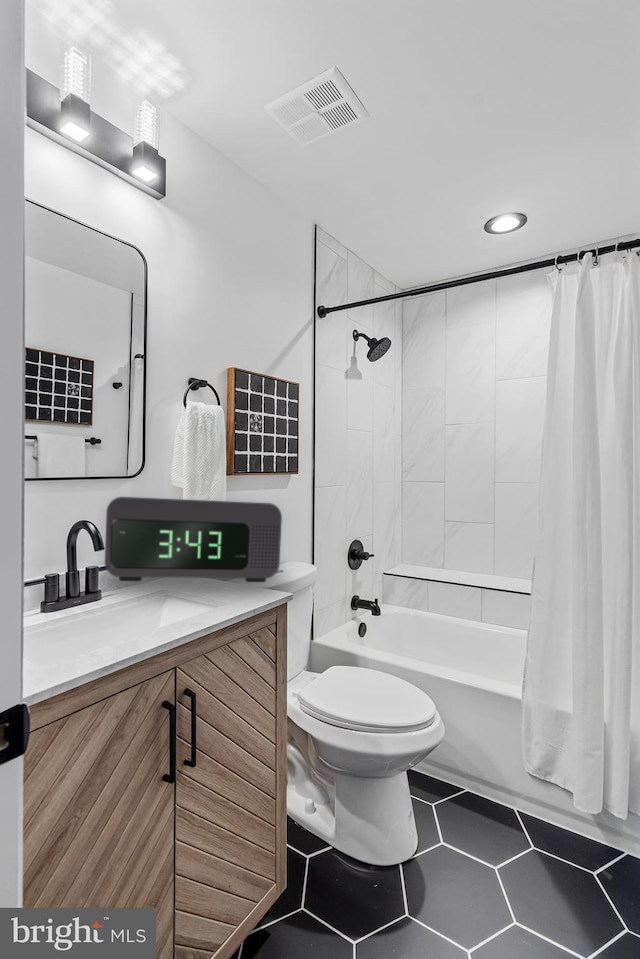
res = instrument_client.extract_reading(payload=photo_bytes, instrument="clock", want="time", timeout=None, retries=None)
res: 3:43
